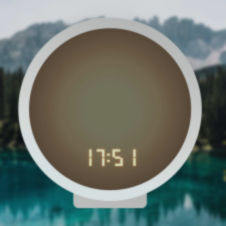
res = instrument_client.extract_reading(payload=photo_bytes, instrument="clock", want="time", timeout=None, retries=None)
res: 17:51
